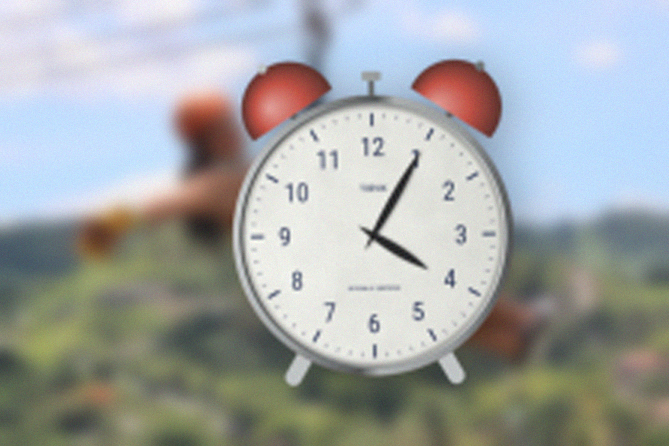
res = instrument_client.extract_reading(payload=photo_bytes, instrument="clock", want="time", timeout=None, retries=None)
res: 4:05
